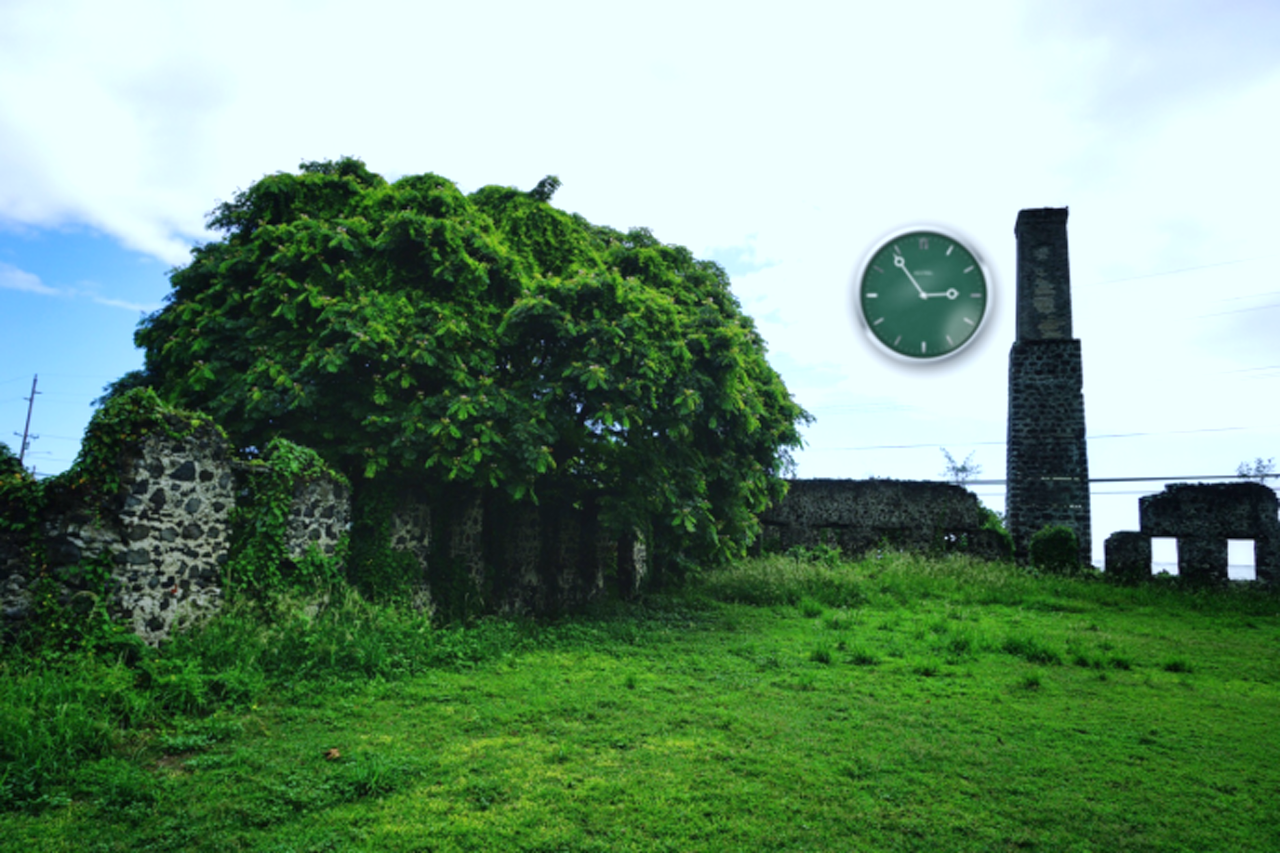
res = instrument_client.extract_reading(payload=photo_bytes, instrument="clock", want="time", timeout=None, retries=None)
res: 2:54
